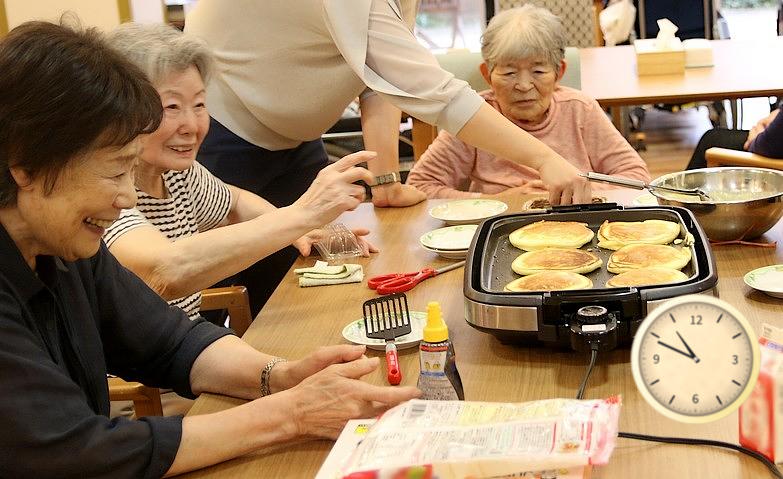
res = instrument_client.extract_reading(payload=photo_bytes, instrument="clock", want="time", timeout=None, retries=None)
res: 10:49
